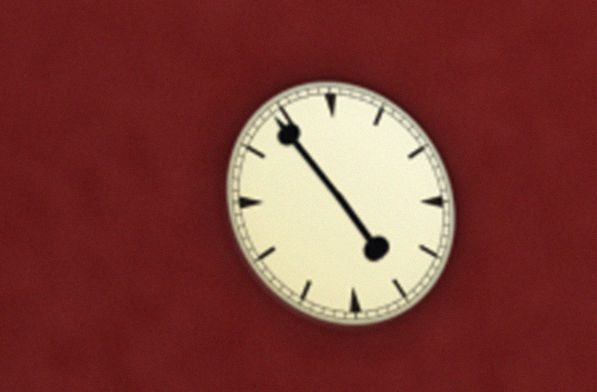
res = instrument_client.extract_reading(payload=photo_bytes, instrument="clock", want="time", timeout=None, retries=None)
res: 4:54
